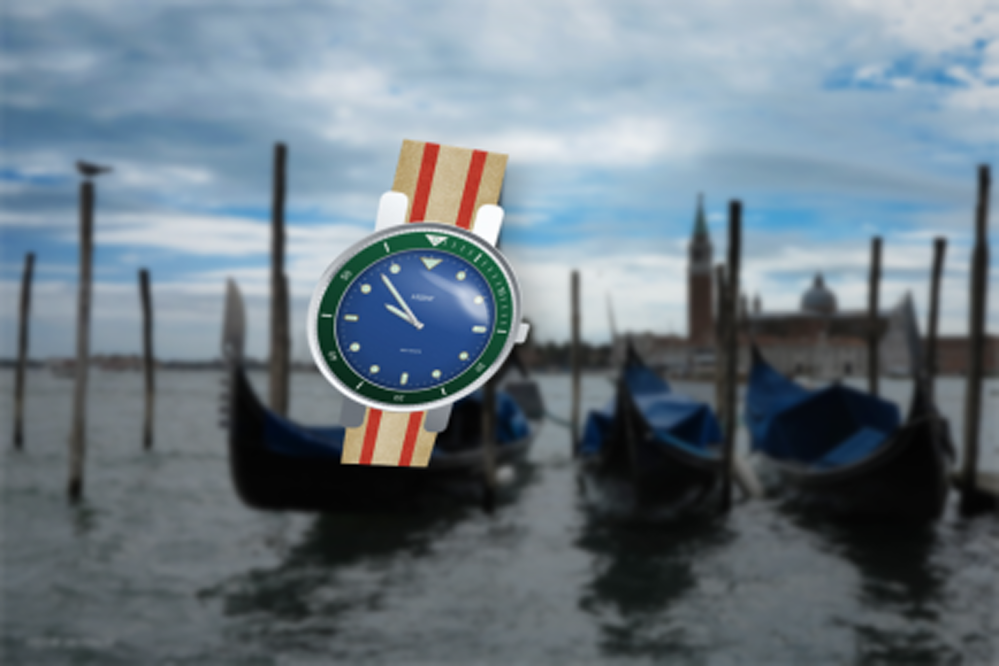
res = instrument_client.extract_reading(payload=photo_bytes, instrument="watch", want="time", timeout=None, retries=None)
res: 9:53
